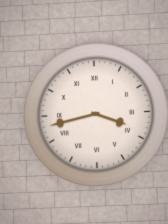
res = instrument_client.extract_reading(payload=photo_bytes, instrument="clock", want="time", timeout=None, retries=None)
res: 3:43
